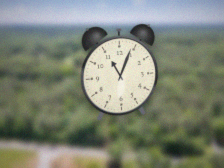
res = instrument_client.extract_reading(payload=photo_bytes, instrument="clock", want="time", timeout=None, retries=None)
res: 11:04
